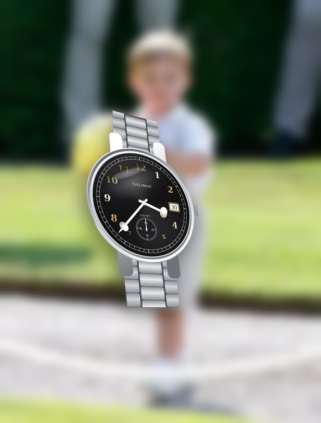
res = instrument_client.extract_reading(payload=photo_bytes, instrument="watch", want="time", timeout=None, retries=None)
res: 3:37
